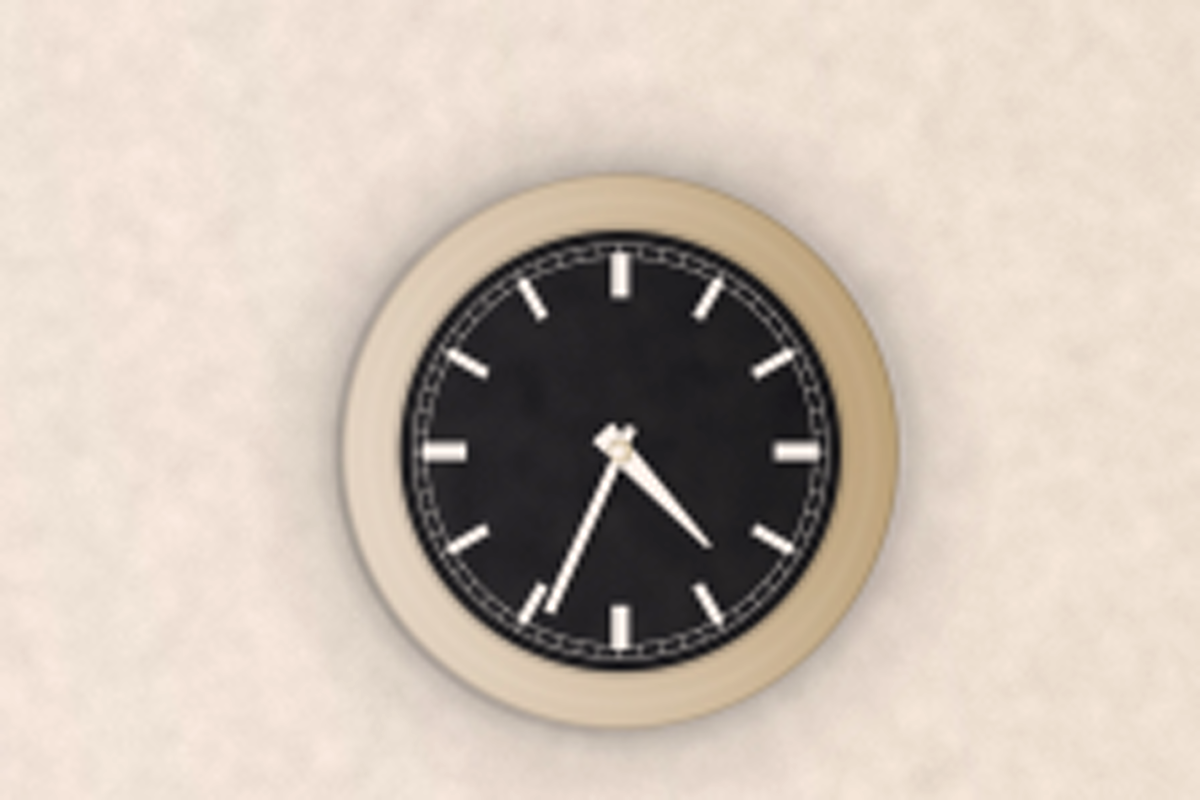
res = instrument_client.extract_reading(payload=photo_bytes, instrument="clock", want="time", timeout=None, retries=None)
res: 4:34
